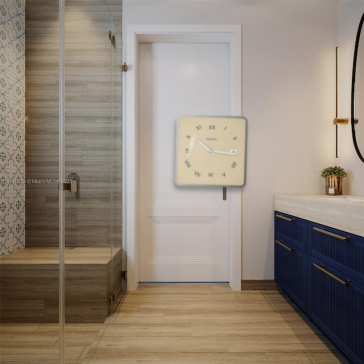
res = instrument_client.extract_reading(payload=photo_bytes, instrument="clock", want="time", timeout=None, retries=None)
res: 10:16
